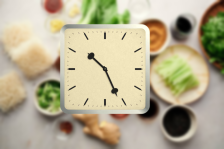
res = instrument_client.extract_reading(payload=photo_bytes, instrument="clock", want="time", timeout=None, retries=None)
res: 10:26
